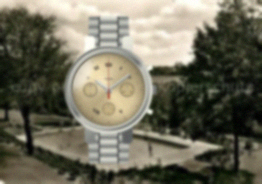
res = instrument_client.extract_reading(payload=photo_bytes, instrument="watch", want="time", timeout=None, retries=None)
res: 10:09
